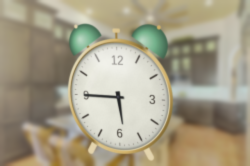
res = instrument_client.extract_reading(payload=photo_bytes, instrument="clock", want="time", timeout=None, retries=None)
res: 5:45
